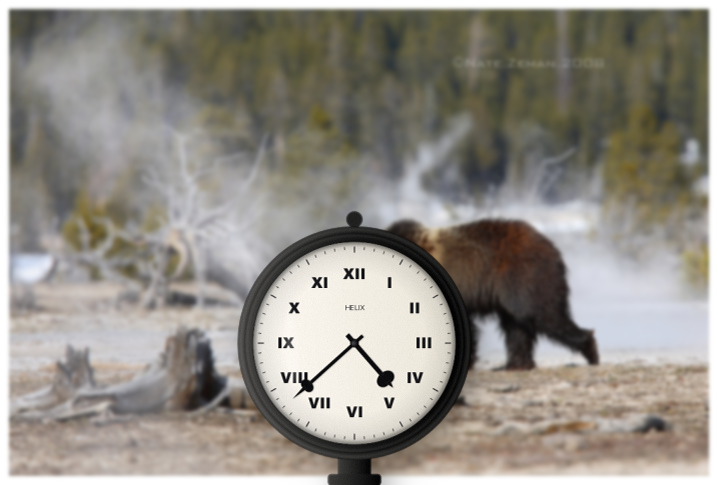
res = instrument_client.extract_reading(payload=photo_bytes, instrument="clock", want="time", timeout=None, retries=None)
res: 4:38
